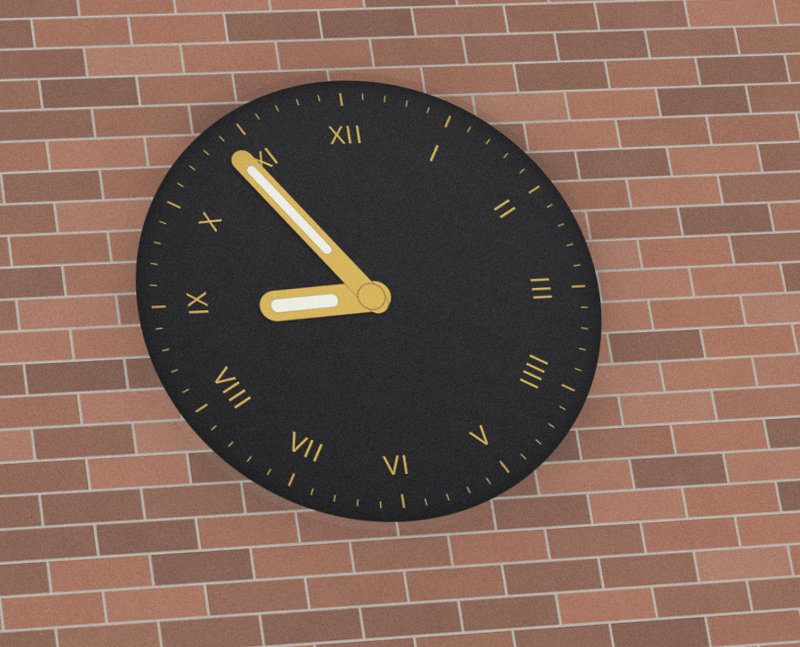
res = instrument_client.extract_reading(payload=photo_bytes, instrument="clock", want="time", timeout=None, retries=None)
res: 8:54
